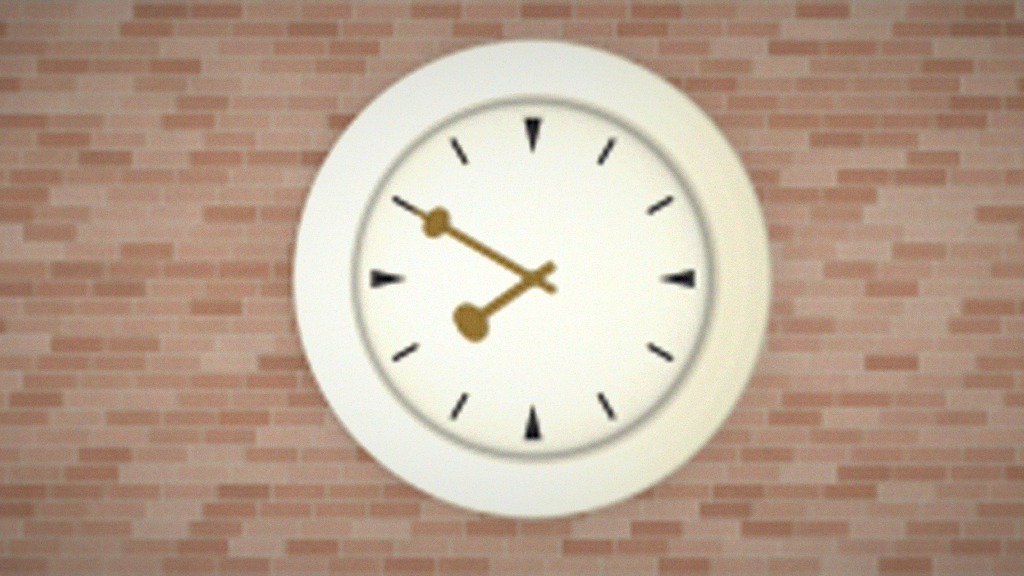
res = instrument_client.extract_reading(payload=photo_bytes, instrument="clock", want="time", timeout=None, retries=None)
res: 7:50
